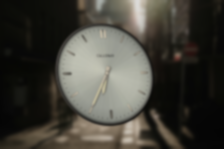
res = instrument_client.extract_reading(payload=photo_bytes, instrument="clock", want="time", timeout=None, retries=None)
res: 6:35
